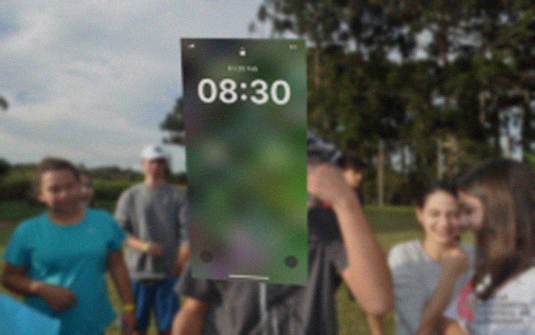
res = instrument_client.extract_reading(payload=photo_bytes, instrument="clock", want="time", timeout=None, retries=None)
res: 8:30
